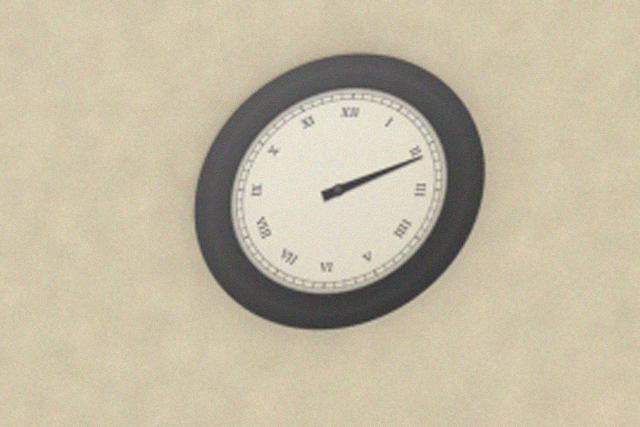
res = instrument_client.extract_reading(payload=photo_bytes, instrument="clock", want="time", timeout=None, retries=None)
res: 2:11
